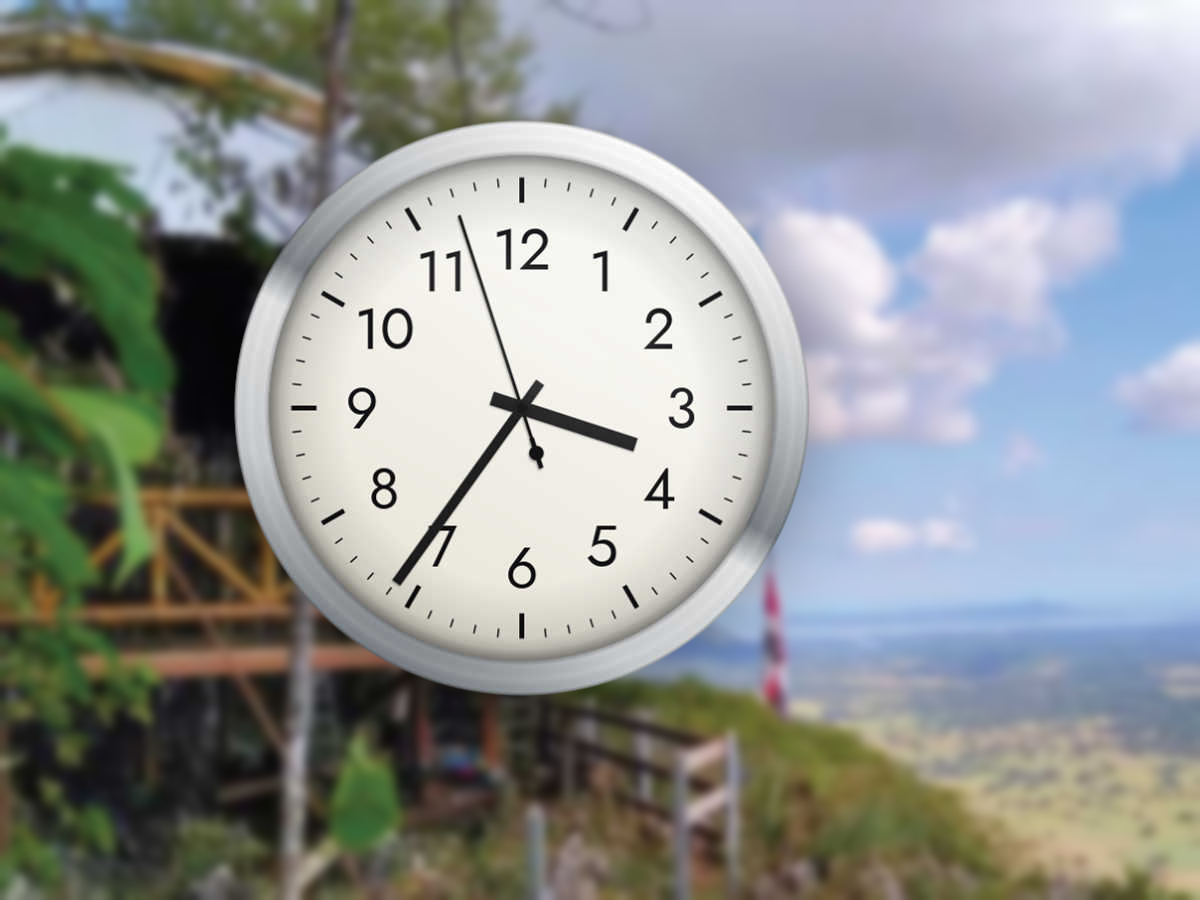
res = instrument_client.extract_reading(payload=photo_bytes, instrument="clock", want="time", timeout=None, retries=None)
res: 3:35:57
